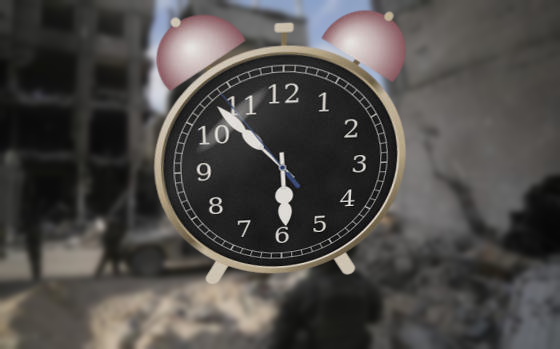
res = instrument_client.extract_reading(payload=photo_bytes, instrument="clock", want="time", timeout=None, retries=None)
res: 5:52:54
